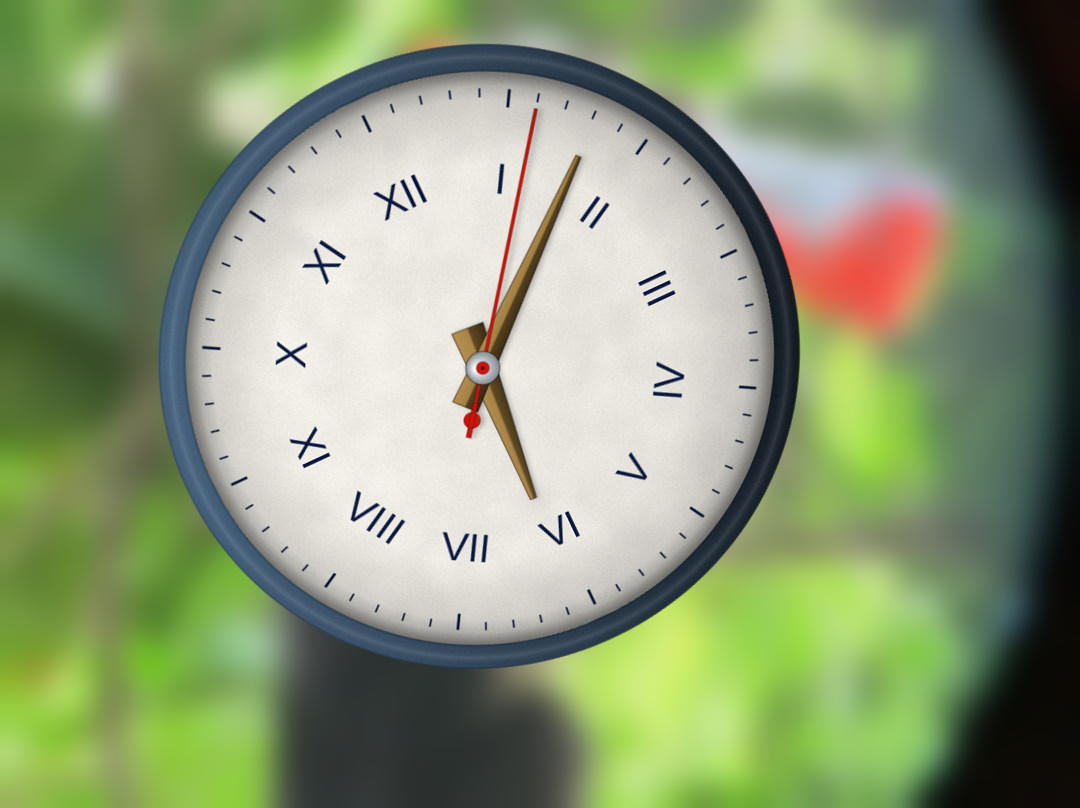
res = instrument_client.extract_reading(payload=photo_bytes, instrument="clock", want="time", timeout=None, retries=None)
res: 6:08:06
